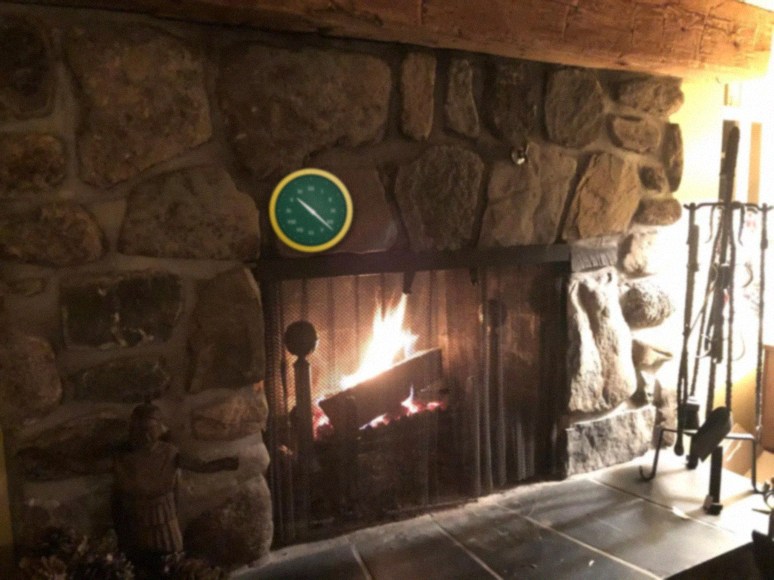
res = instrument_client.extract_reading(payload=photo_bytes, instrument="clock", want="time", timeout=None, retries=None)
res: 10:22
